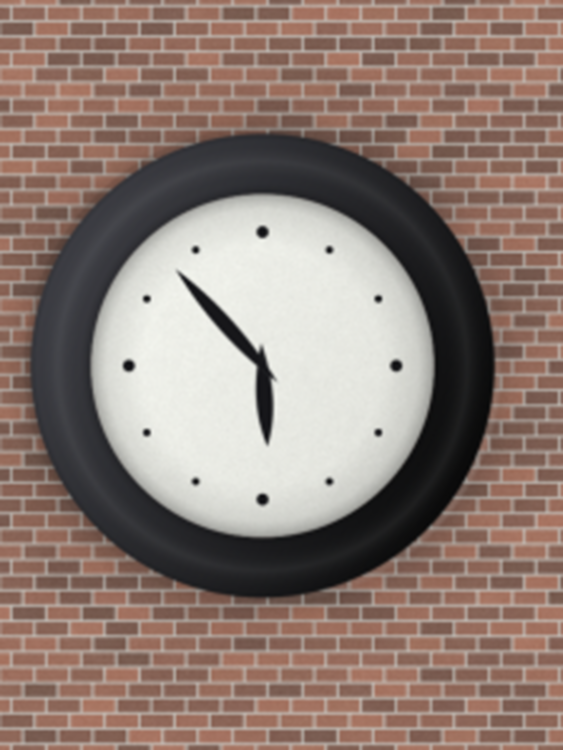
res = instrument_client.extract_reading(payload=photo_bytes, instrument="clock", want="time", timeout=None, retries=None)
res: 5:53
